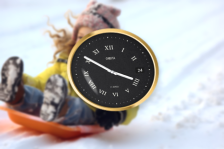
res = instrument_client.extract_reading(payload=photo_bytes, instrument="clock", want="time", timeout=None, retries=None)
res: 3:51
